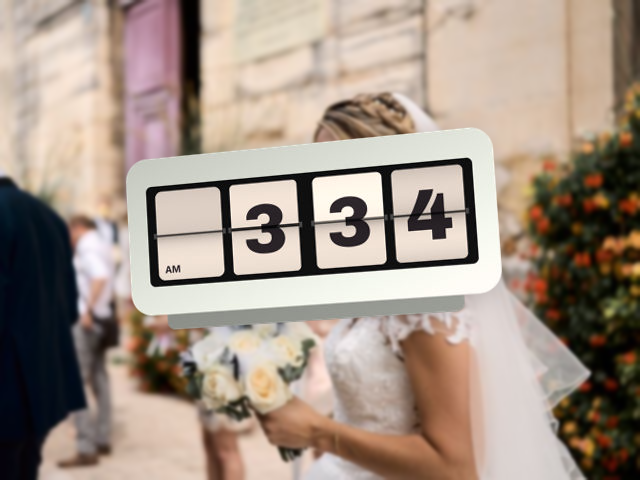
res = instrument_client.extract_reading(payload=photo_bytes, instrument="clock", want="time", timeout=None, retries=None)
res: 3:34
